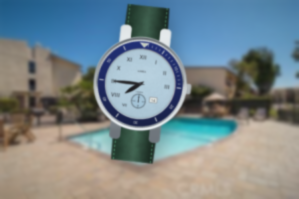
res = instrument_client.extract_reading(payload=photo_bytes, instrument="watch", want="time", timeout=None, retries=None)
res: 7:45
